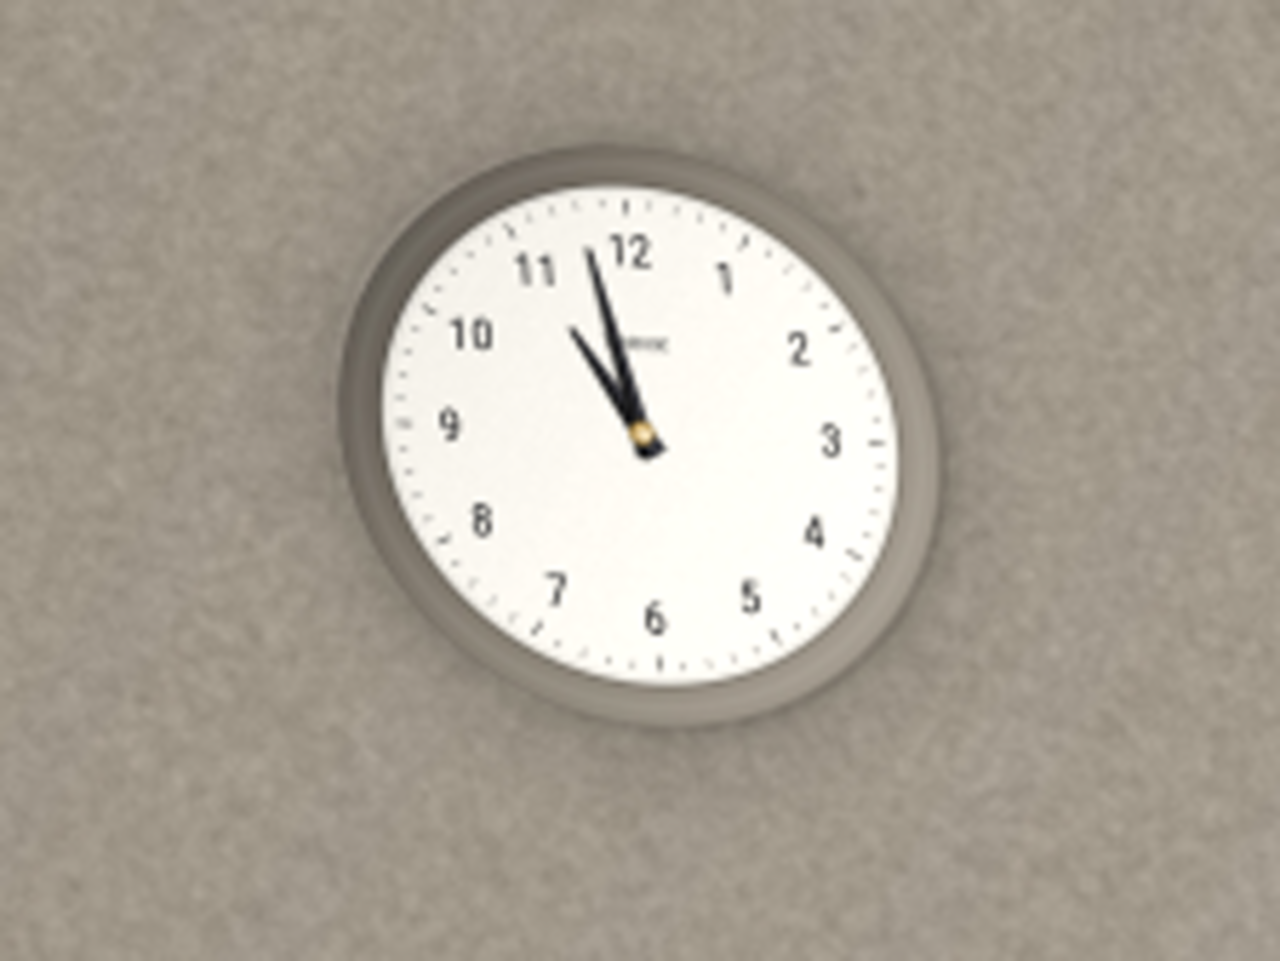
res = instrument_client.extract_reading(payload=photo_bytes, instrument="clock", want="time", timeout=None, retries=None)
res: 10:58
